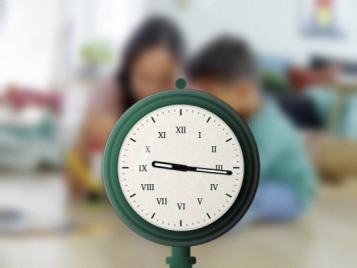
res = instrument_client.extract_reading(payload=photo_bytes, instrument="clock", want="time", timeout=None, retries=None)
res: 9:16
